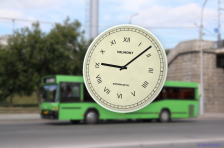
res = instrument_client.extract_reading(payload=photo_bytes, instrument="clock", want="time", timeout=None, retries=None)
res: 9:08
